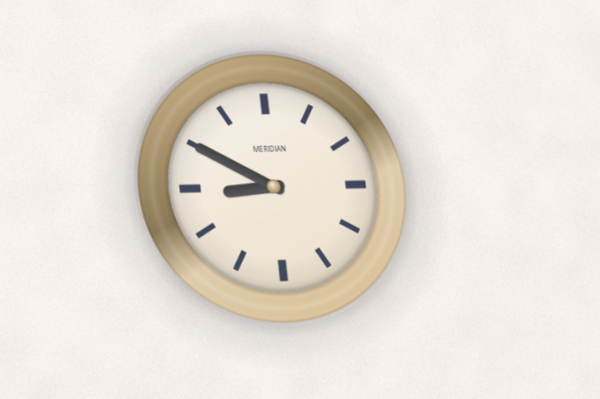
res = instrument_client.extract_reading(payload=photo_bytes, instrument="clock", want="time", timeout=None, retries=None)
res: 8:50
